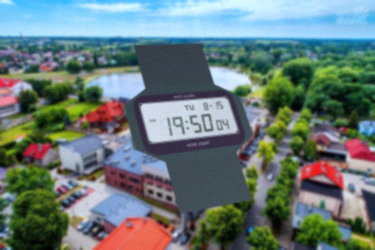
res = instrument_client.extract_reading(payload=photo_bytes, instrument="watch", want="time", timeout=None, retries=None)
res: 19:50:04
